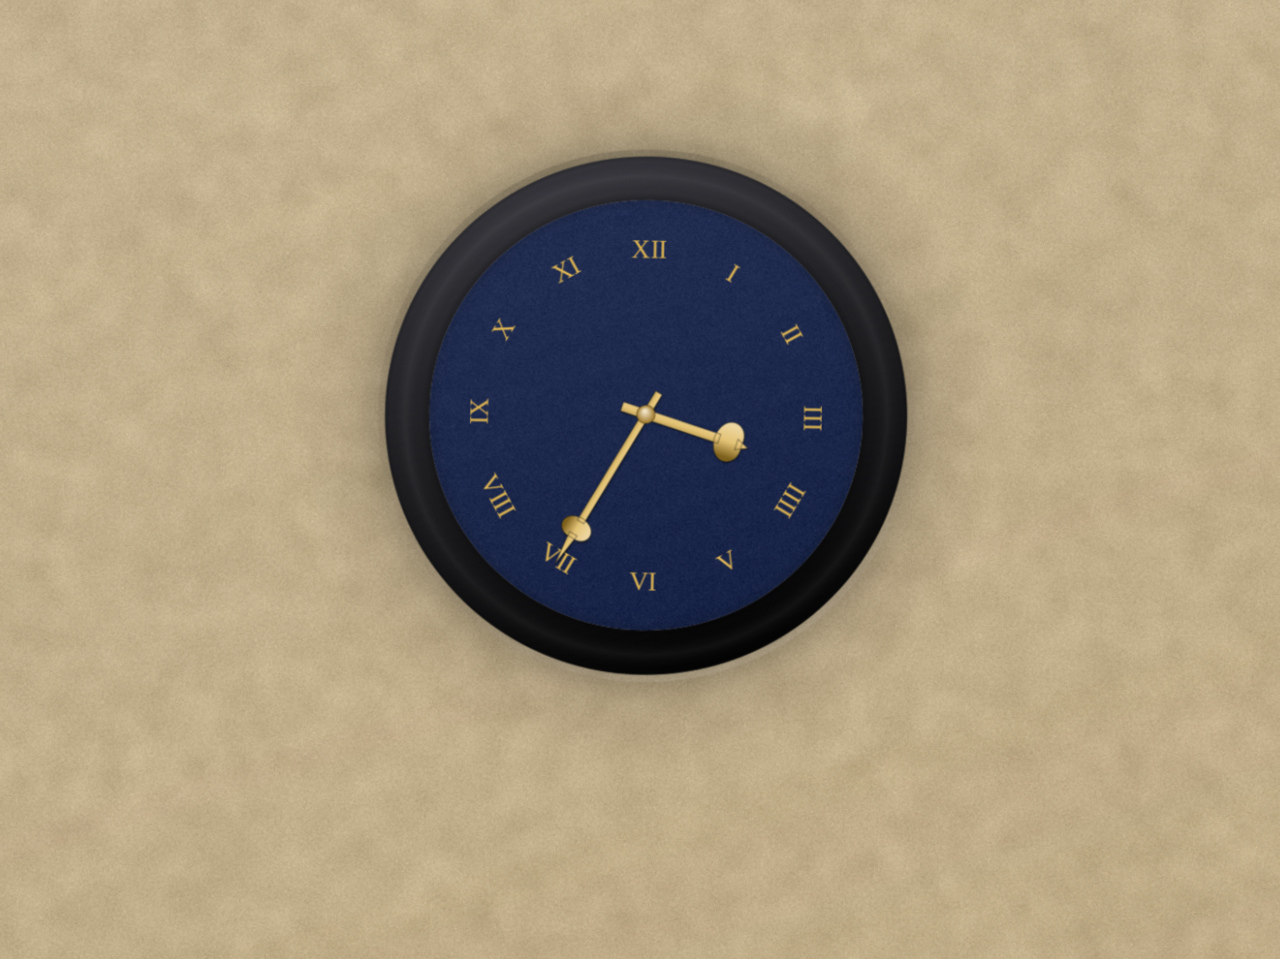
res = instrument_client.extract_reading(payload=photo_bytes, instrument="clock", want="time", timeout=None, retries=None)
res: 3:35
